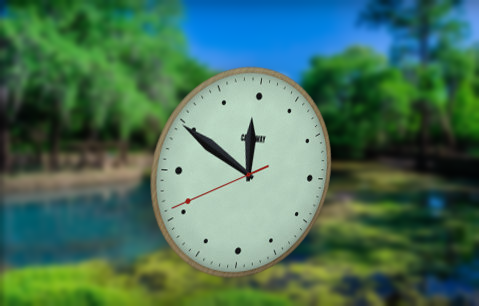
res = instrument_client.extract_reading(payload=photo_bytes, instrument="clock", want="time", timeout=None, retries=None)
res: 11:49:41
